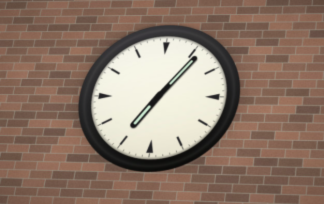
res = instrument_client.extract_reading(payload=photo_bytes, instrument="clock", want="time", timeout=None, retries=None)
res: 7:06
